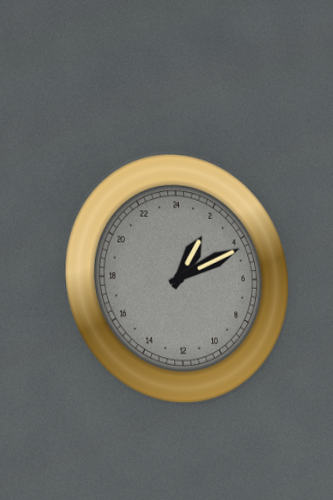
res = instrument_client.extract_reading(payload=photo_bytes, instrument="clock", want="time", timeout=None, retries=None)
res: 2:11
